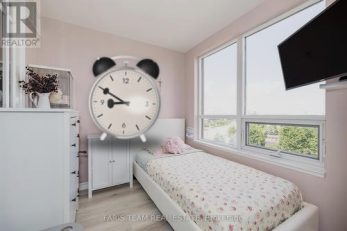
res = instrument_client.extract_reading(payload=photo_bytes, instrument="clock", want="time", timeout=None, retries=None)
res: 8:50
